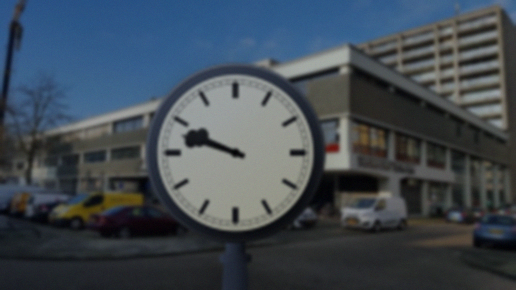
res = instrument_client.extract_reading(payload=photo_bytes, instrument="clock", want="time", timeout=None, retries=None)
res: 9:48
